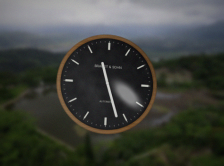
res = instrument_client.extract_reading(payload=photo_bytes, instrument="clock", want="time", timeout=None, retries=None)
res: 11:27
